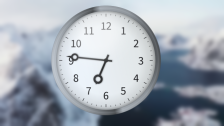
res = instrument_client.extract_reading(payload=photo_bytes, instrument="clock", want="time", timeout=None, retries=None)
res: 6:46
